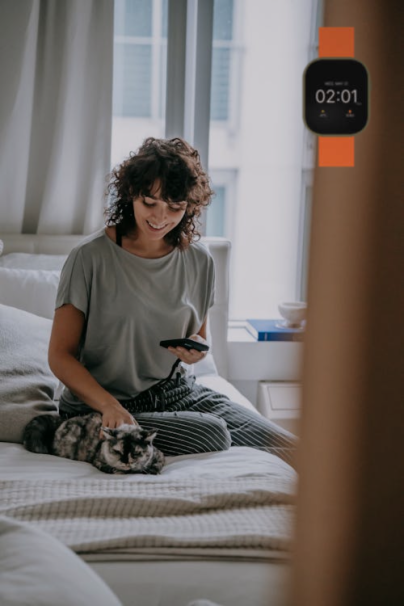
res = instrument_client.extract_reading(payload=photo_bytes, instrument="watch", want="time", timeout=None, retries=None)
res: 2:01
